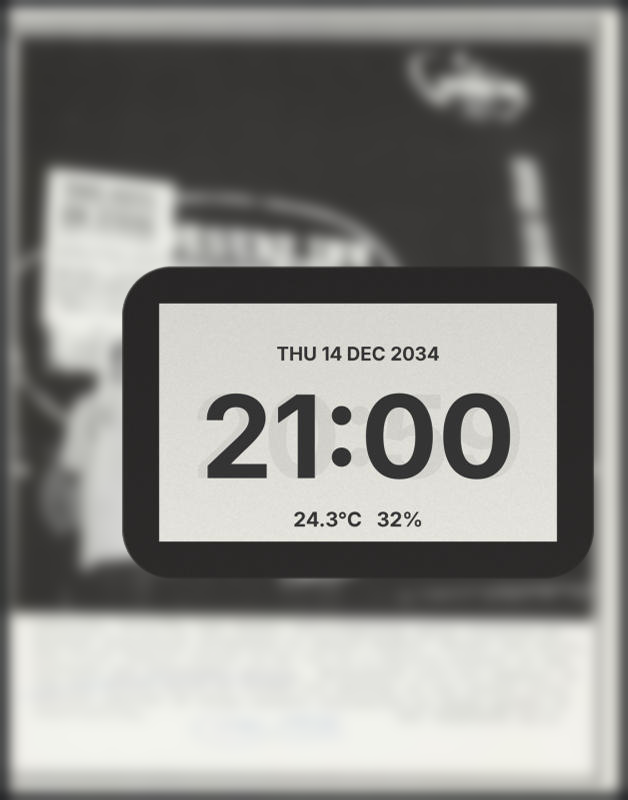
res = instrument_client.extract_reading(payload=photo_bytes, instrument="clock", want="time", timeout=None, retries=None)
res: 21:00
